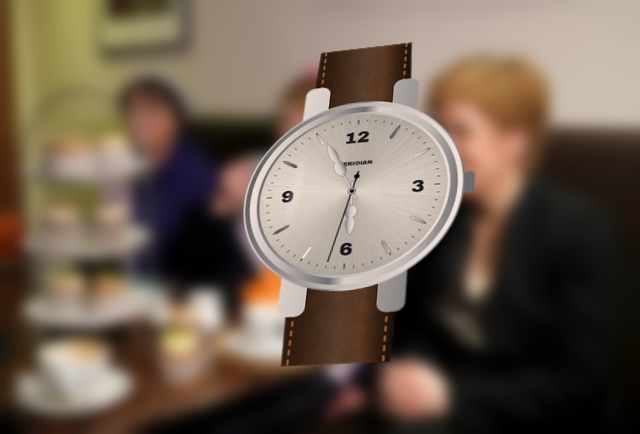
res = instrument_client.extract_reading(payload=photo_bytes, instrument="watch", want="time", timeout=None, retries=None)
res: 5:55:32
